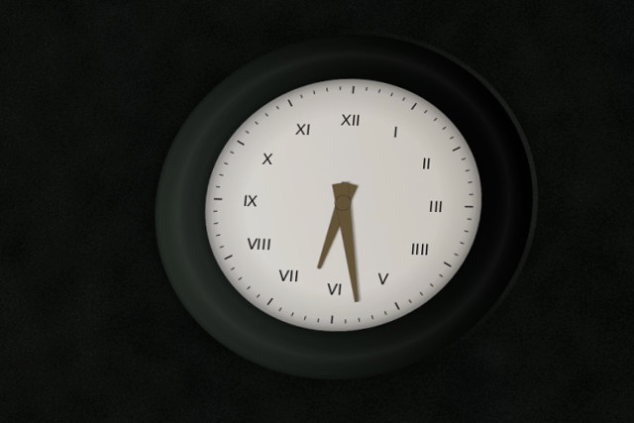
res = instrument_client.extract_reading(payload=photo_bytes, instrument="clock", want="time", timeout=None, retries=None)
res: 6:28
